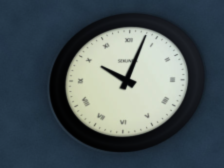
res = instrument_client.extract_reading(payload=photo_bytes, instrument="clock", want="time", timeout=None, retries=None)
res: 10:03
